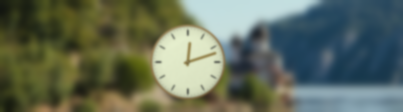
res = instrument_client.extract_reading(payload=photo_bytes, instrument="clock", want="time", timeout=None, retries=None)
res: 12:12
